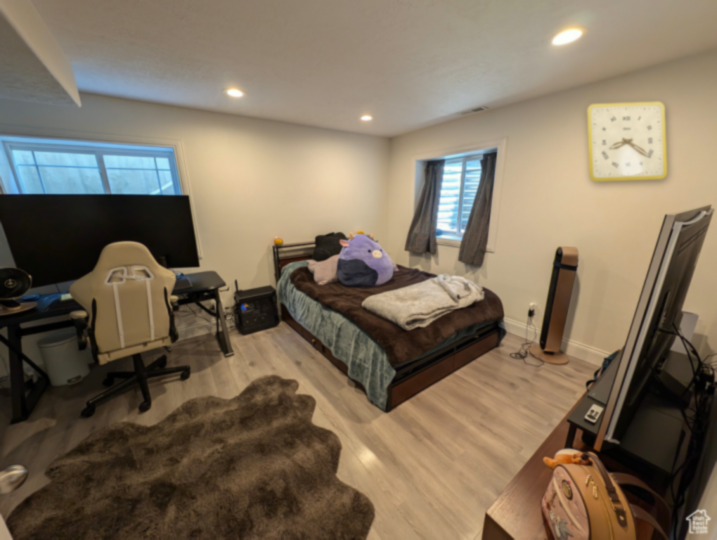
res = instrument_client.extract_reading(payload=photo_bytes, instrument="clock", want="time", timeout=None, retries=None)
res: 8:21
